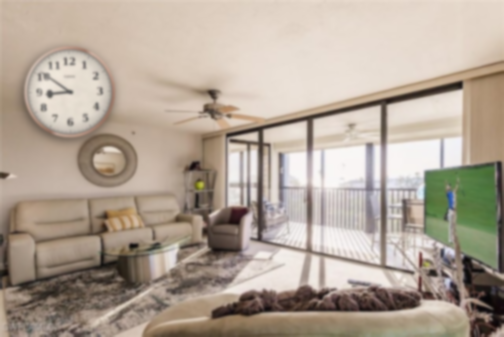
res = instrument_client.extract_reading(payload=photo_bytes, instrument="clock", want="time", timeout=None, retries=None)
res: 8:51
